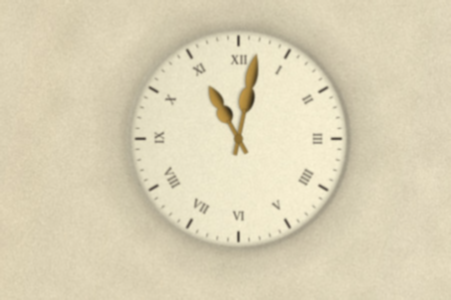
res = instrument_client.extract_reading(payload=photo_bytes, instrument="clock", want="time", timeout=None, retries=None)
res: 11:02
